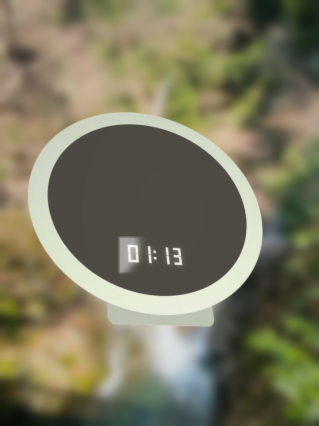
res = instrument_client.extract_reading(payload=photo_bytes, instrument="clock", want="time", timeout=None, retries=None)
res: 1:13
